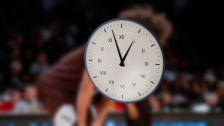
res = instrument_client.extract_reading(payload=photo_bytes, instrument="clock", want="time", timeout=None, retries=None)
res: 12:57
